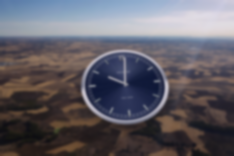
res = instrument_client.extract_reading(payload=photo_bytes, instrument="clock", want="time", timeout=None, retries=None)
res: 10:01
